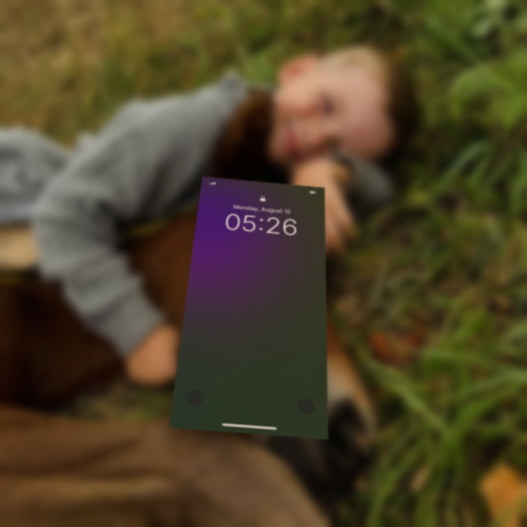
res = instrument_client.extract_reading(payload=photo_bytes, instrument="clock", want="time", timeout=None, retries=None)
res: 5:26
